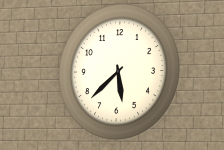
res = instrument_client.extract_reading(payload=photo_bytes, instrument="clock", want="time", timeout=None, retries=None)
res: 5:38
